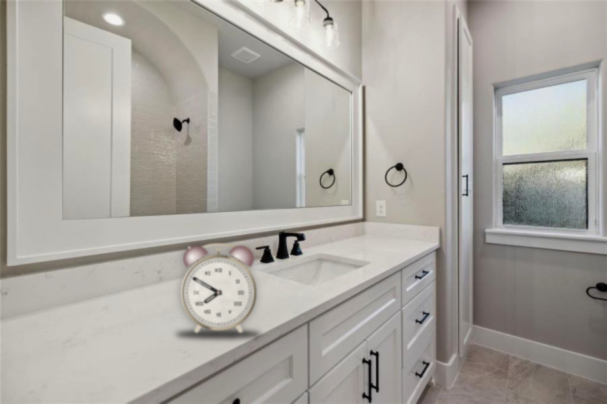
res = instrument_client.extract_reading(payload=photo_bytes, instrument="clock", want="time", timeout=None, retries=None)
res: 7:50
